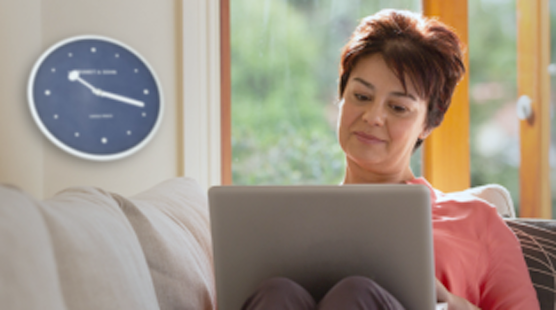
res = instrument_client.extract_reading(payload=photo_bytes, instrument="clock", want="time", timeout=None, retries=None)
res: 10:18
